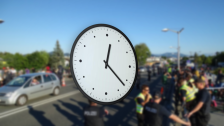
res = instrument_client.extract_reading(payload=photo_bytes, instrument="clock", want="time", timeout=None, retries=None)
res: 12:22
